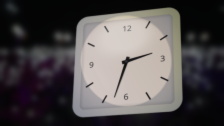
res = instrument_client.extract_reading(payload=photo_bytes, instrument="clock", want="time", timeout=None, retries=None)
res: 2:33
